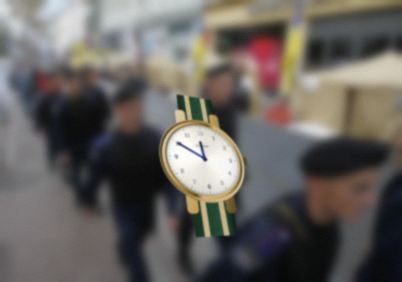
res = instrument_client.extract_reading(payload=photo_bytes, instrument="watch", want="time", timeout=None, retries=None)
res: 11:50
